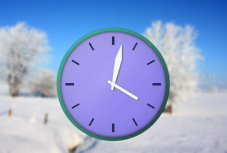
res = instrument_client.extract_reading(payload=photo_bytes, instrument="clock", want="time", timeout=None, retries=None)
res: 4:02
